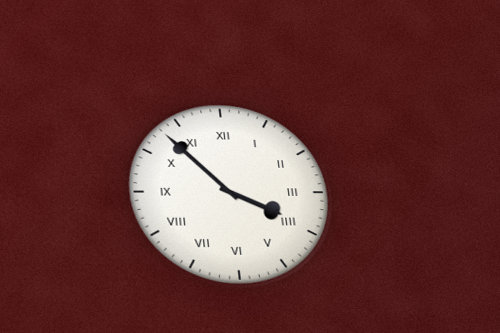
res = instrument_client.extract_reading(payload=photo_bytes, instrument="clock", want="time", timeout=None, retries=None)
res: 3:53
